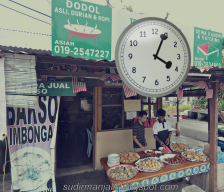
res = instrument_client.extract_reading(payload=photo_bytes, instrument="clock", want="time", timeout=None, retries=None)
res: 4:04
